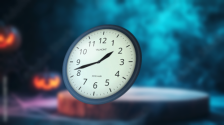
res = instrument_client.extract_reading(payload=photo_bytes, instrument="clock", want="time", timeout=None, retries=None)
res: 1:42
